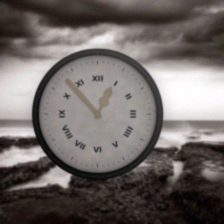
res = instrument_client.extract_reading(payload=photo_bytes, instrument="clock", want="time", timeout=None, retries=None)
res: 12:53
